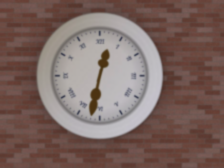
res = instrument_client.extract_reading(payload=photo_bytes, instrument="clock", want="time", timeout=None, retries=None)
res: 12:32
